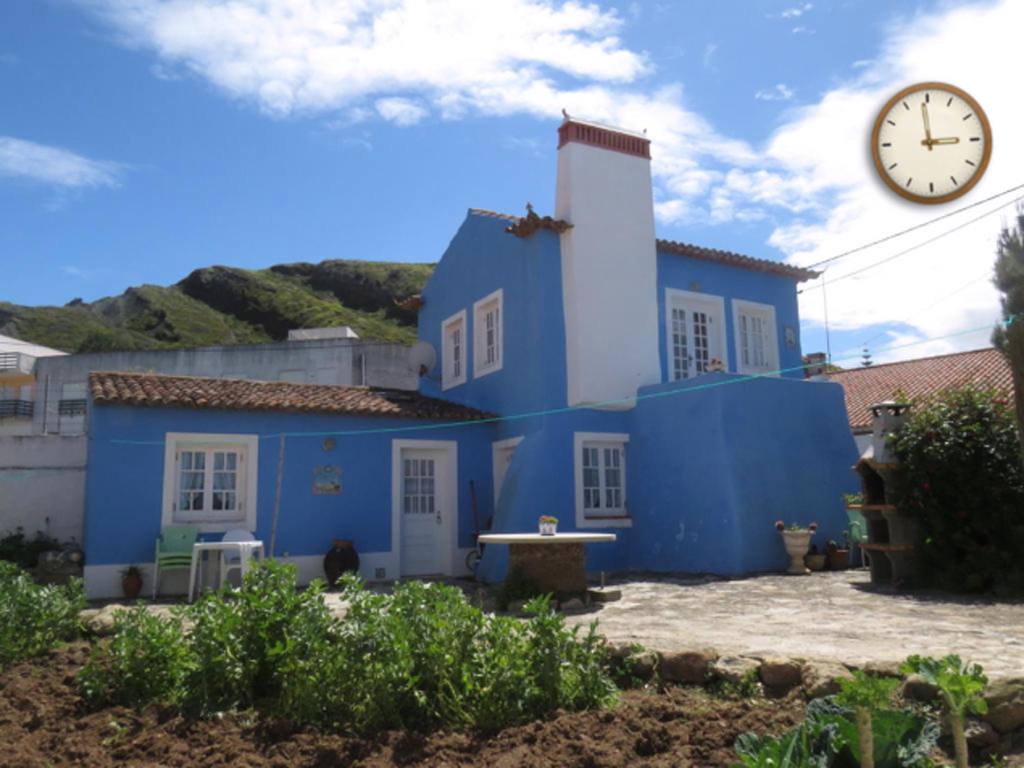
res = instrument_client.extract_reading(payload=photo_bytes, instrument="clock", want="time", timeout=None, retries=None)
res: 2:59
